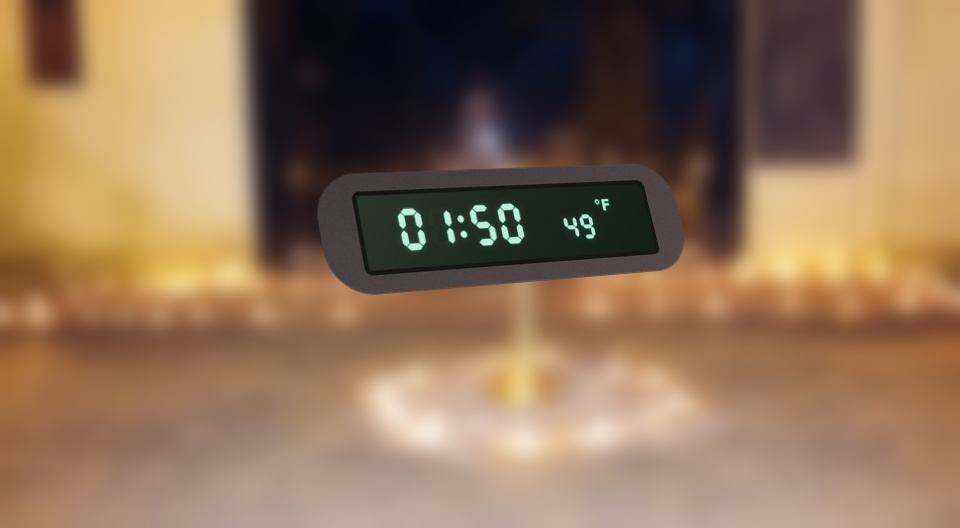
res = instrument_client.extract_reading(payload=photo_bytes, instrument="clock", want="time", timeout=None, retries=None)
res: 1:50
